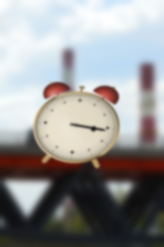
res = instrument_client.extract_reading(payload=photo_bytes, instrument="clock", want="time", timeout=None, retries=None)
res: 3:16
